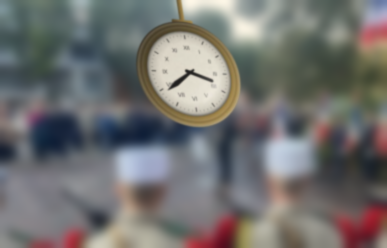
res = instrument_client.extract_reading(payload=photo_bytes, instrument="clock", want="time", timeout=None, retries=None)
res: 3:39
